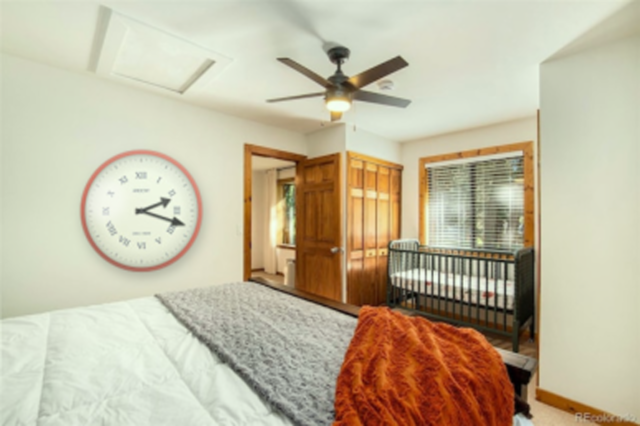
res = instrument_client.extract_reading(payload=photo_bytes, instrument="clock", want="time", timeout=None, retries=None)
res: 2:18
